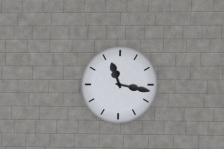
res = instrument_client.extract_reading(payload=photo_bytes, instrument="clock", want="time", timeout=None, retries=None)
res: 11:17
